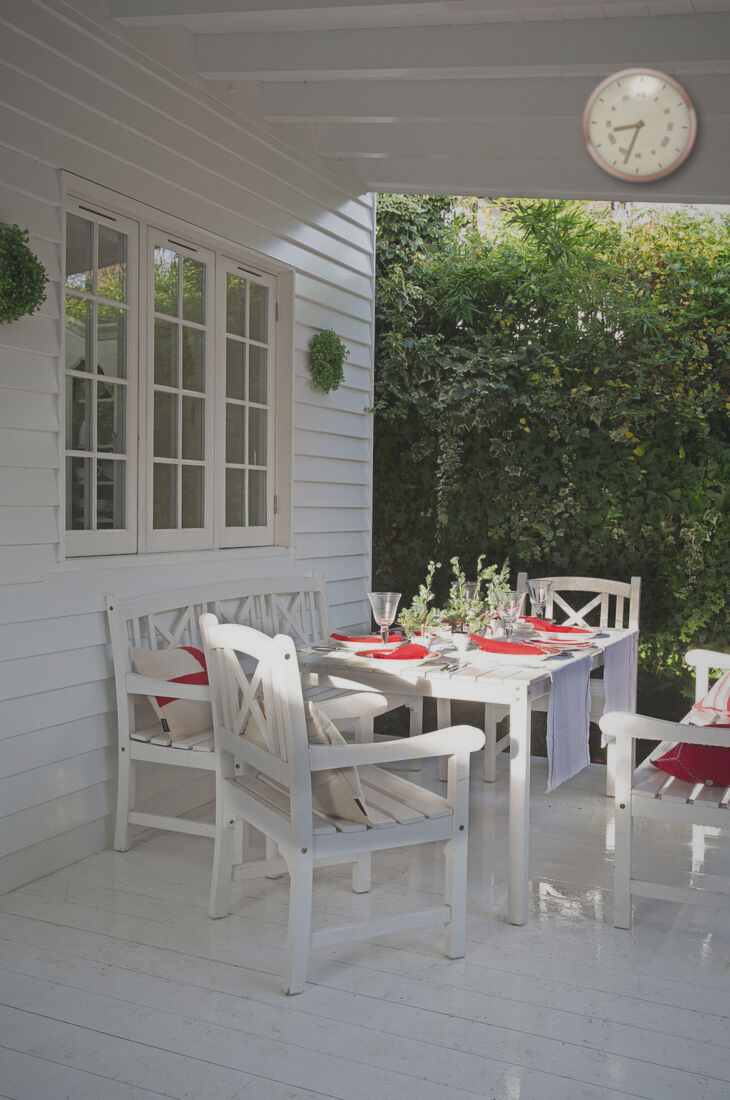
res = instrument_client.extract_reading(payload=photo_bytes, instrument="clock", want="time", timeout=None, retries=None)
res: 8:33
